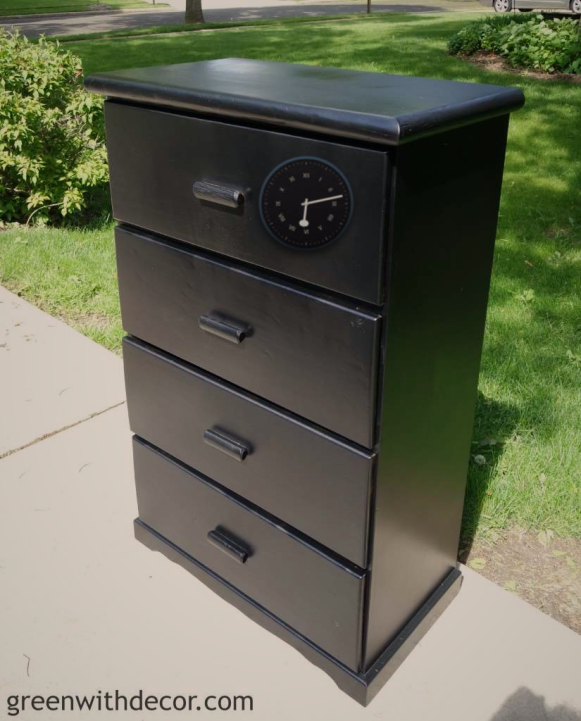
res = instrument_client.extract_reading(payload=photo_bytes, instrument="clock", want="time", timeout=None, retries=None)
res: 6:13
